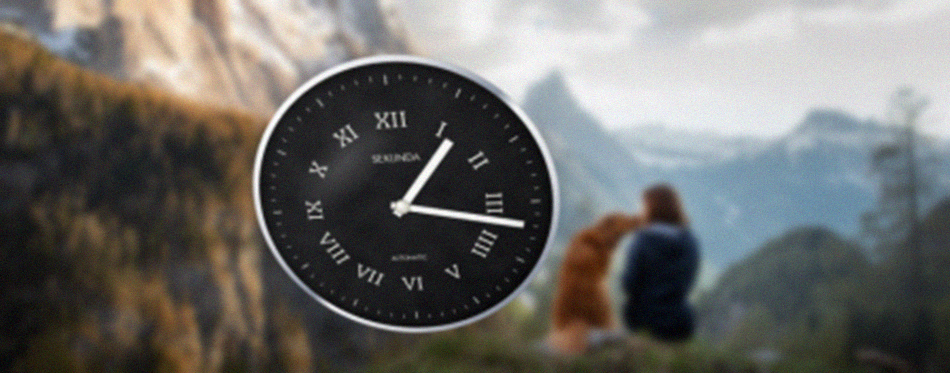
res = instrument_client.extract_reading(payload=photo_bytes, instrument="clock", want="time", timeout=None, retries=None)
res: 1:17
